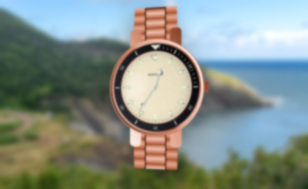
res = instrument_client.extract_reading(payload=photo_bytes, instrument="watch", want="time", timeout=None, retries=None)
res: 12:36
